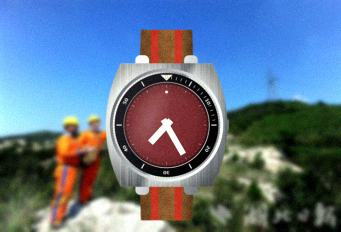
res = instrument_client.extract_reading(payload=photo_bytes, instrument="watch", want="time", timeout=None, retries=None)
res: 7:25
